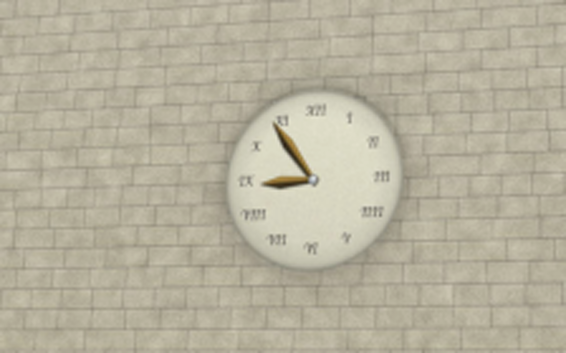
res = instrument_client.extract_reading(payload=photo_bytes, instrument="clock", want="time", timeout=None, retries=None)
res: 8:54
